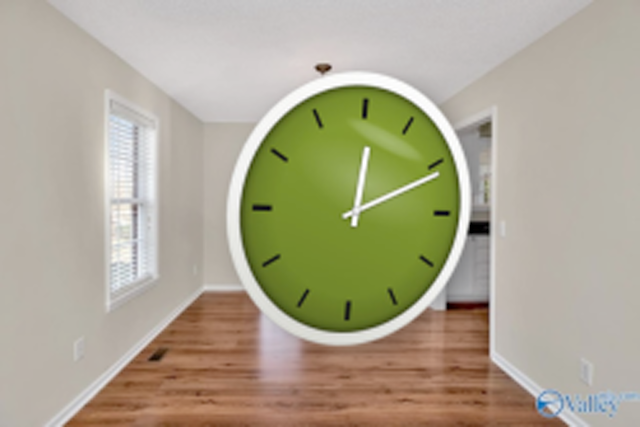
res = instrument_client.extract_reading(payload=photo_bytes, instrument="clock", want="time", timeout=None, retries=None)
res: 12:11
